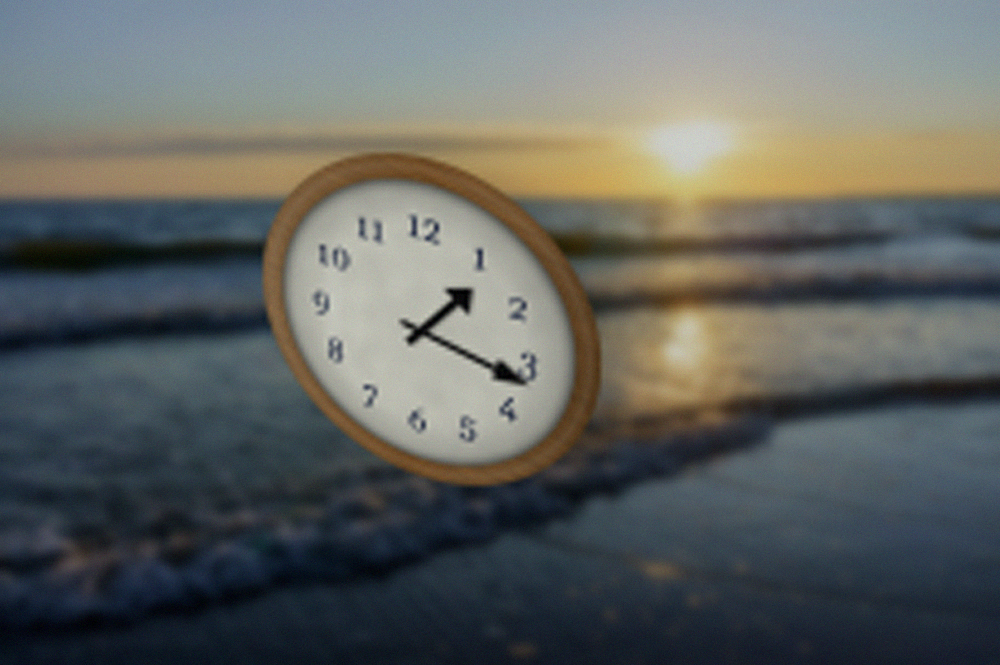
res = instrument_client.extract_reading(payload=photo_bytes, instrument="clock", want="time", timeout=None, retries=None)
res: 1:17
